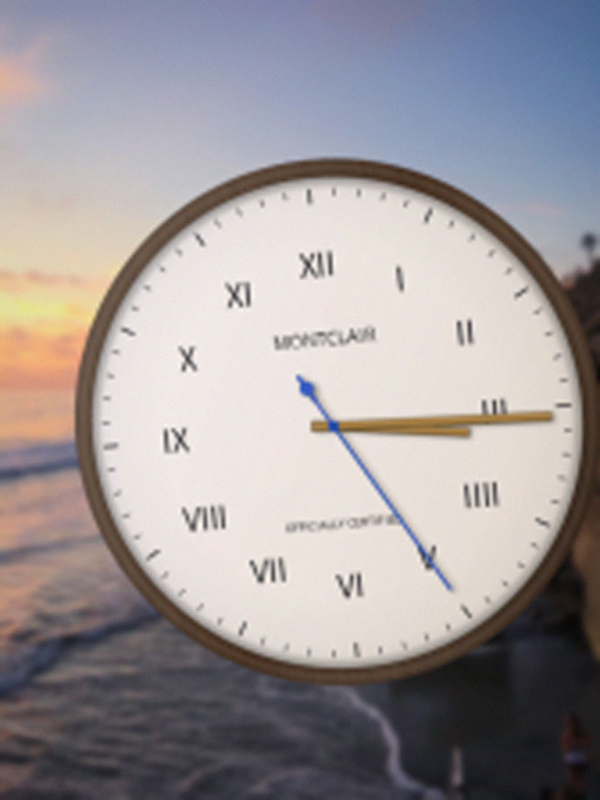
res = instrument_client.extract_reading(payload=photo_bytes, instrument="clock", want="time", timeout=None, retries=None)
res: 3:15:25
